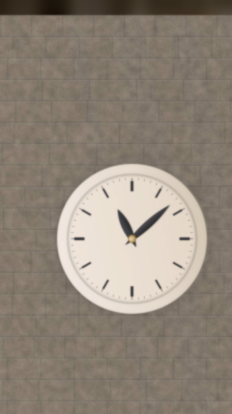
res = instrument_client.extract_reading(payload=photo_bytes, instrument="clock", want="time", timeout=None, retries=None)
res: 11:08
